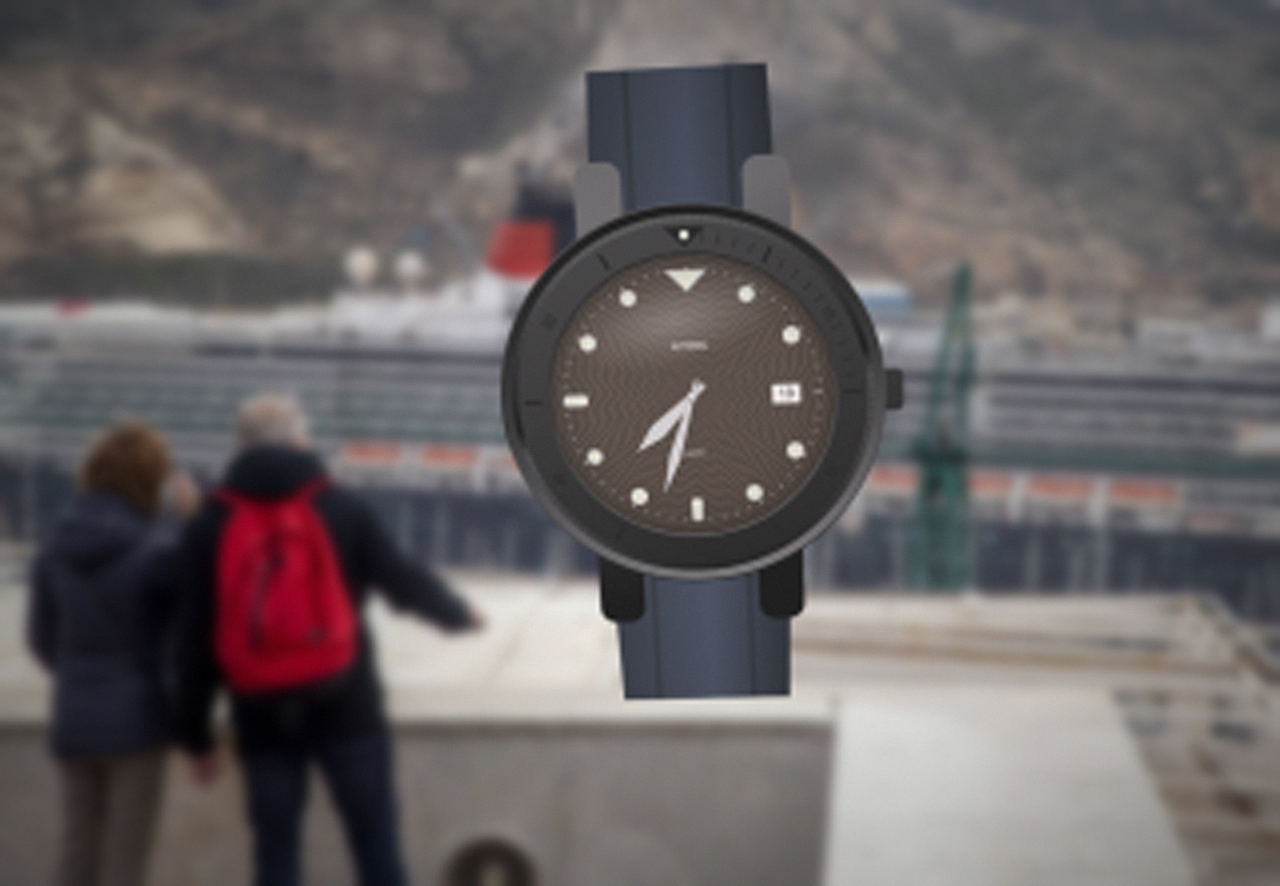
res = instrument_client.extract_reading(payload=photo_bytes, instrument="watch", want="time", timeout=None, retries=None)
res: 7:33
